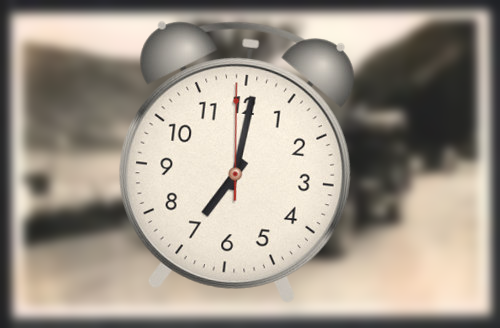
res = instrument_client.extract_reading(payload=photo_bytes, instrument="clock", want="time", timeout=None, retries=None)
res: 7:00:59
